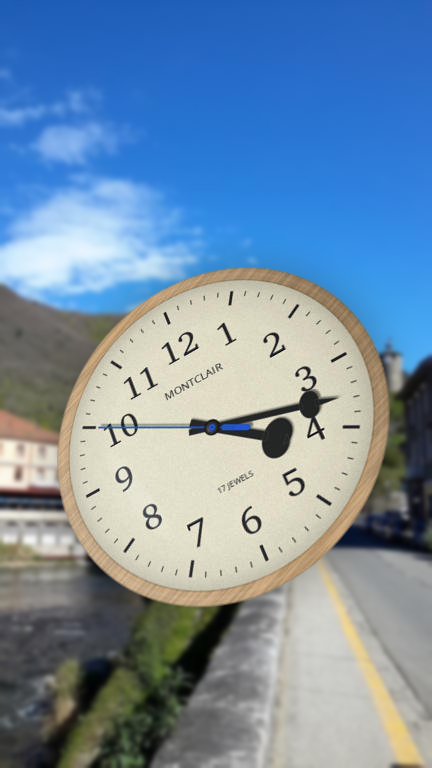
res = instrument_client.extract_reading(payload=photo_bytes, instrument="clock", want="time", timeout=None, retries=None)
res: 4:17:50
